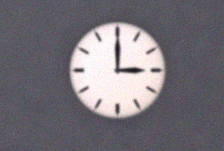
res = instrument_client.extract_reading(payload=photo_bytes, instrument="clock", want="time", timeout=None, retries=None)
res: 3:00
